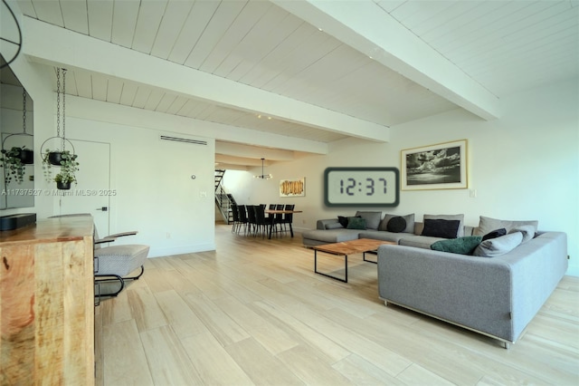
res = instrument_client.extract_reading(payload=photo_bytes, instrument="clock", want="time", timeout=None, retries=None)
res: 12:37
